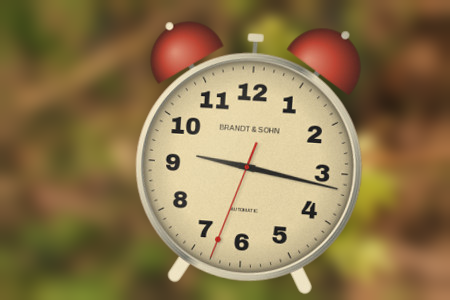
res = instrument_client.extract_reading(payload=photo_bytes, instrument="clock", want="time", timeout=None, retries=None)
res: 9:16:33
